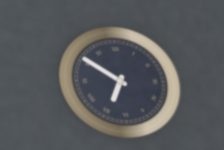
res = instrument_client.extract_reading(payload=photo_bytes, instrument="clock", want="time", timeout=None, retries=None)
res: 6:51
